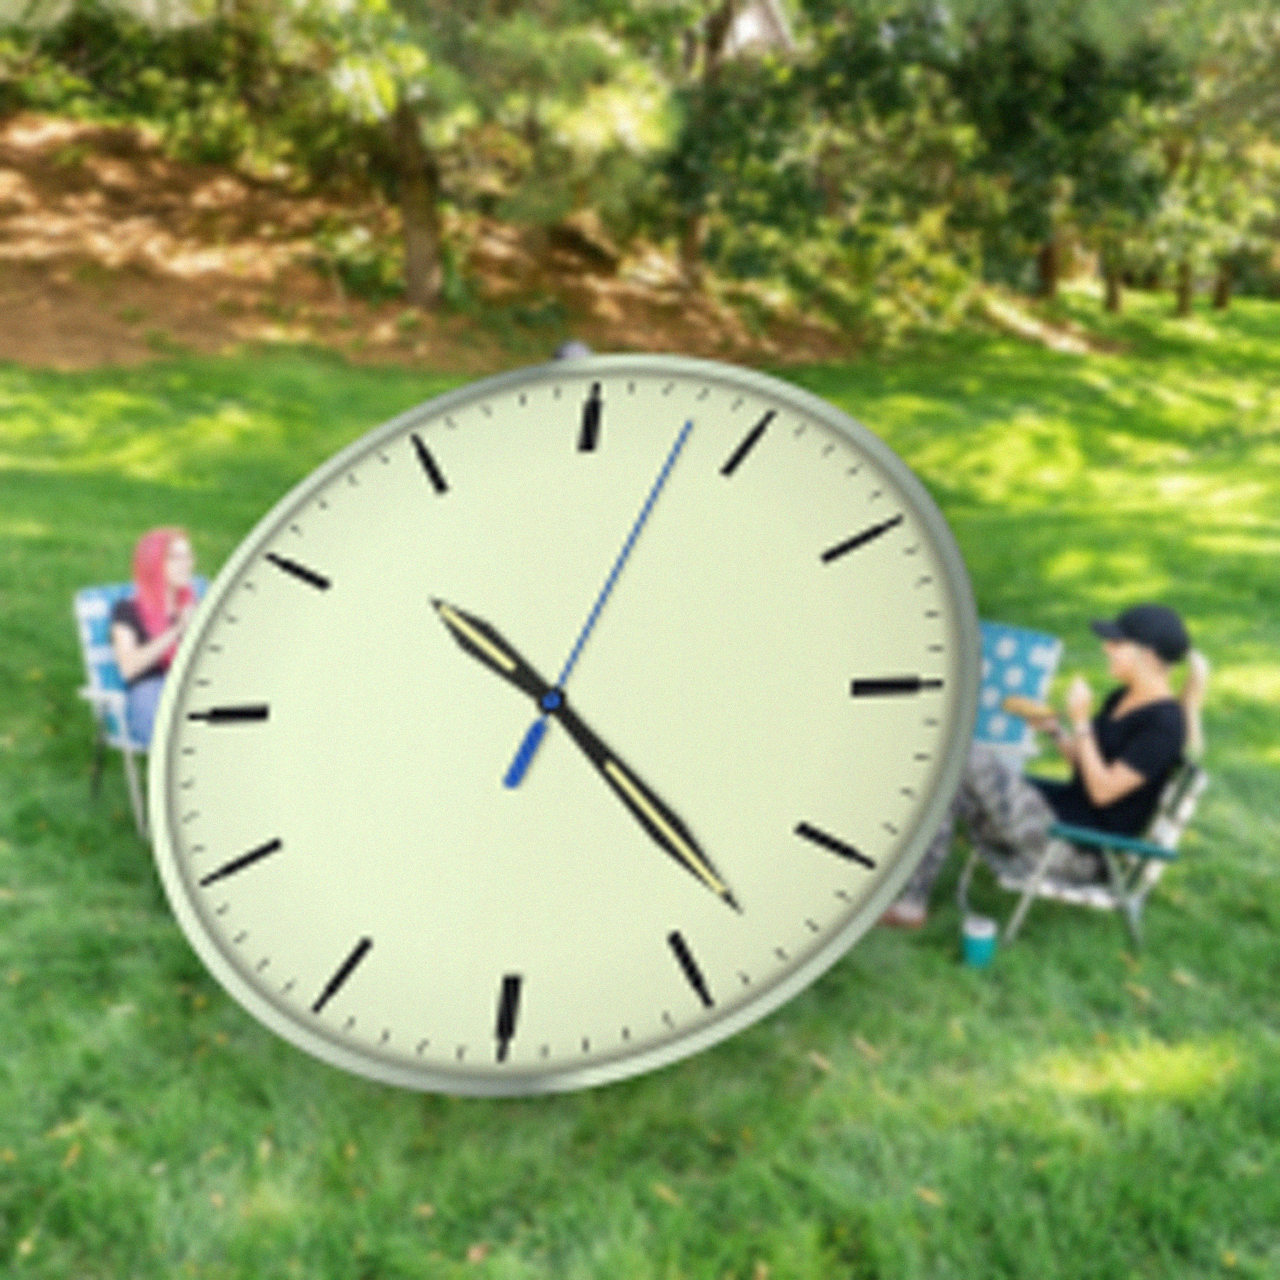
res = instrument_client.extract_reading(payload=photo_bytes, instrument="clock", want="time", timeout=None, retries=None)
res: 10:23:03
